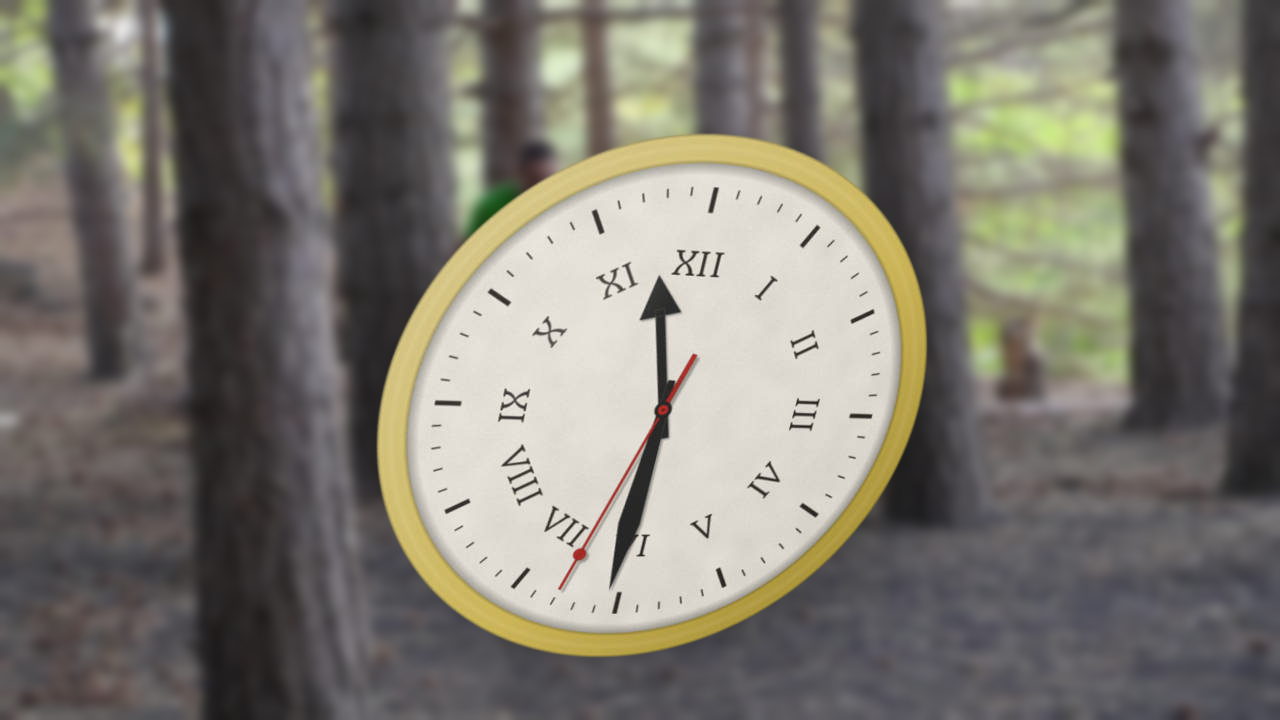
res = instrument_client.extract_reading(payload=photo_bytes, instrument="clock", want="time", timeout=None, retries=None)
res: 11:30:33
